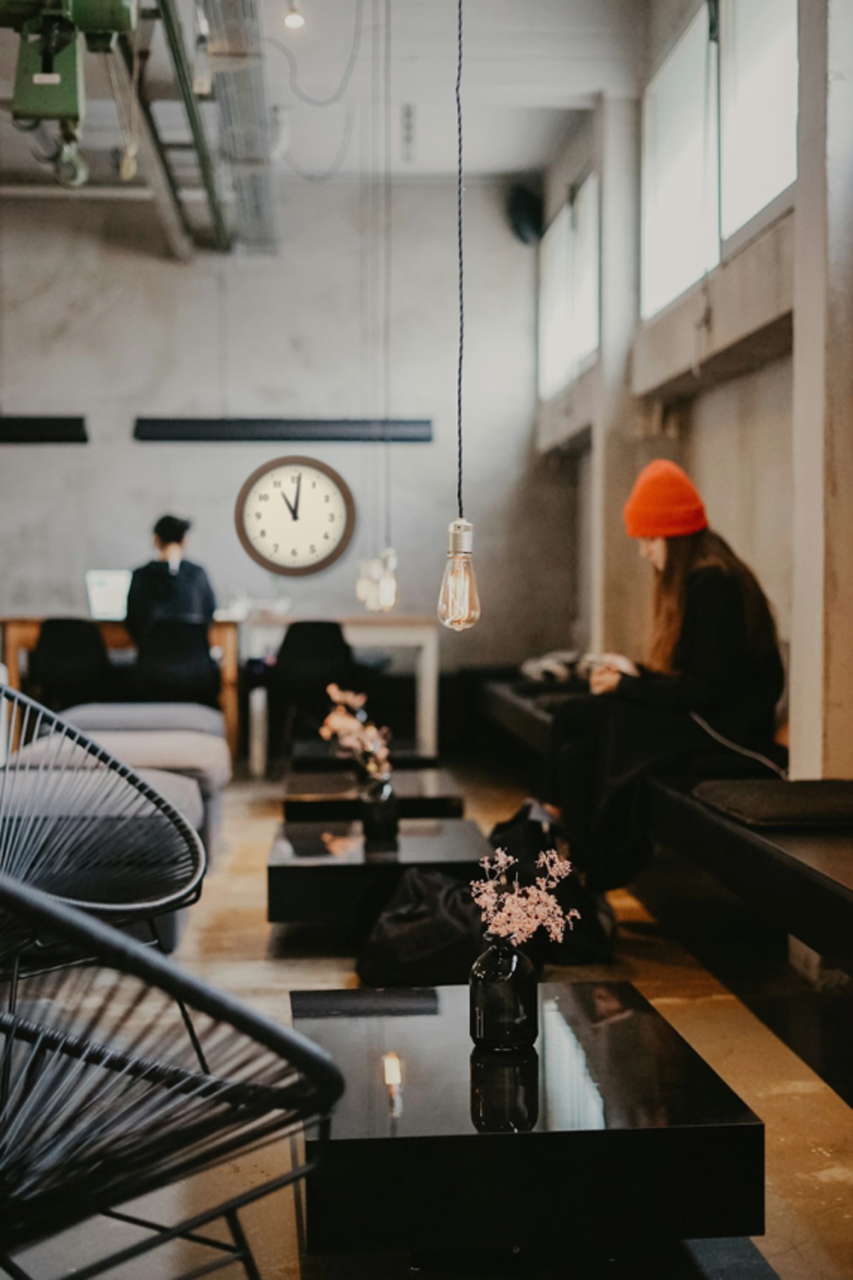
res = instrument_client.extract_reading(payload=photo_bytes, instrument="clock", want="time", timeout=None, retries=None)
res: 11:01
